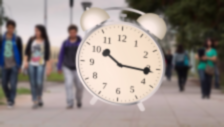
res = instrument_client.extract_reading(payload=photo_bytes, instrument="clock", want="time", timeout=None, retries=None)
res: 10:16
